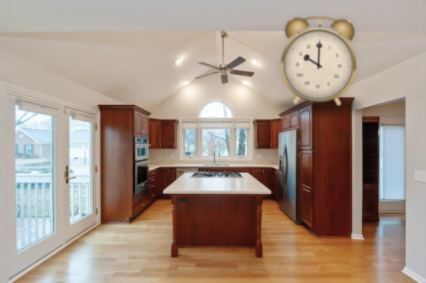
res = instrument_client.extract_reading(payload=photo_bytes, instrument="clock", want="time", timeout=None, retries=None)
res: 10:00
